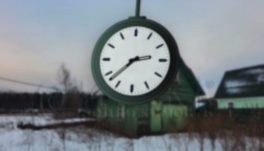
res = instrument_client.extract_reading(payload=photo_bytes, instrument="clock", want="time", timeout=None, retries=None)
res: 2:38
